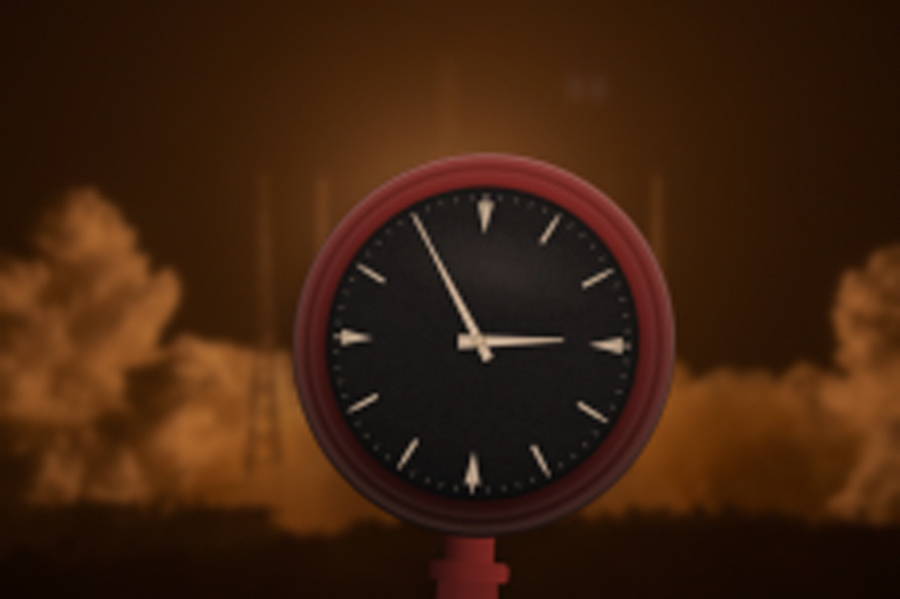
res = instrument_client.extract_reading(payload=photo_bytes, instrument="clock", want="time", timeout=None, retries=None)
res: 2:55
